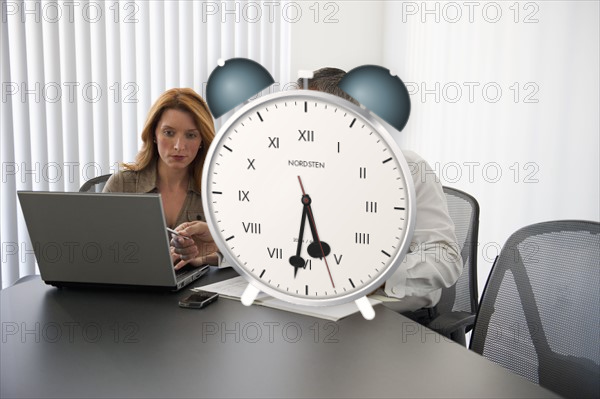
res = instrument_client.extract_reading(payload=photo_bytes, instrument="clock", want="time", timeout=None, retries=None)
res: 5:31:27
